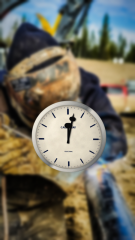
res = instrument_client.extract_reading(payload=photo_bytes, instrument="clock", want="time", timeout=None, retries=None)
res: 12:02
